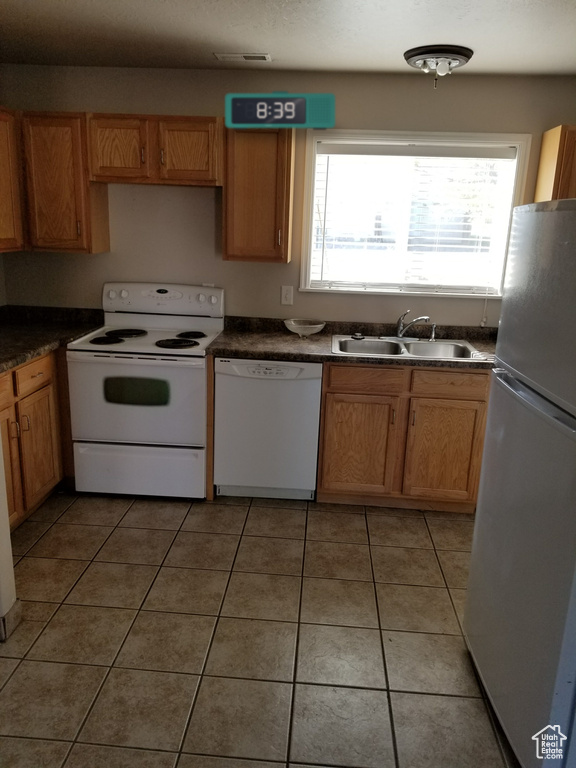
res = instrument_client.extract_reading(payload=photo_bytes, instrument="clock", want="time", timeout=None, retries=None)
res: 8:39
